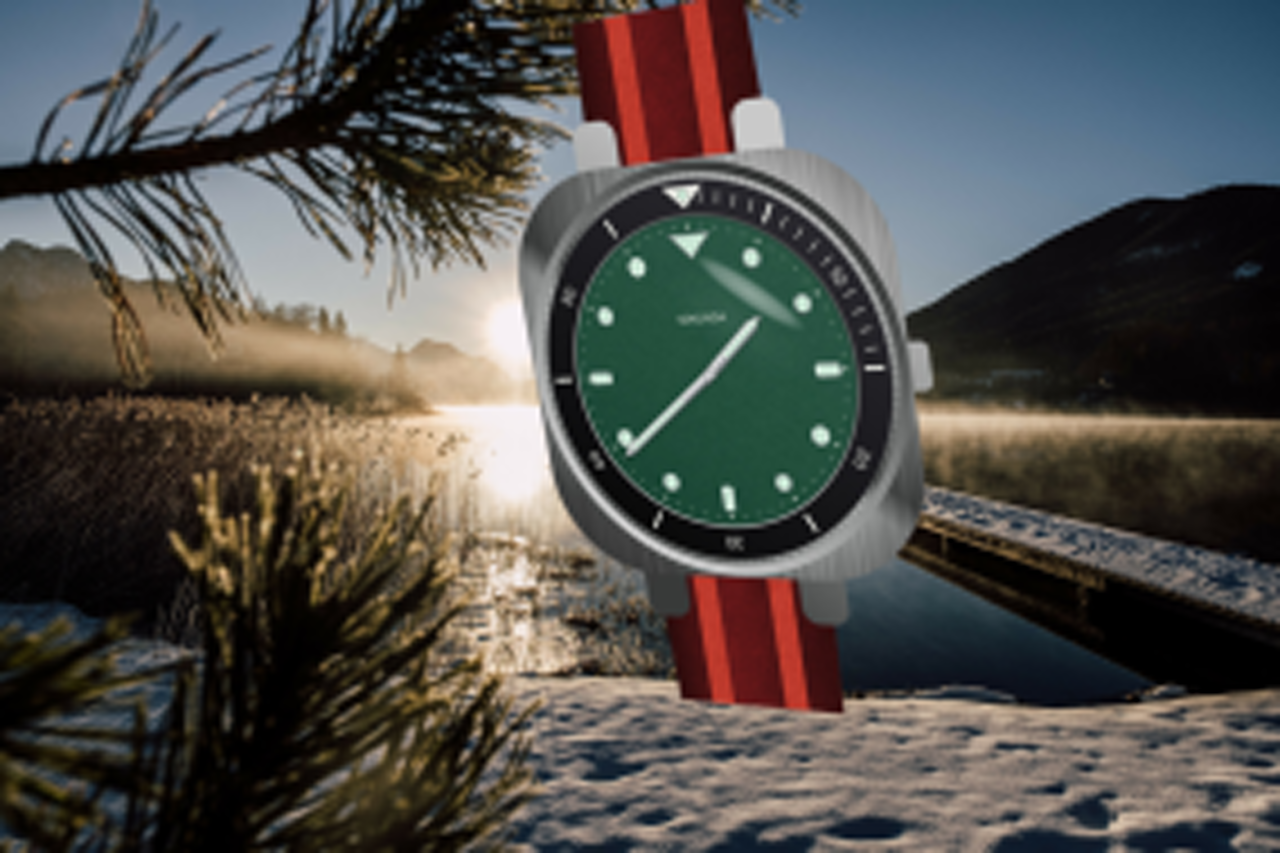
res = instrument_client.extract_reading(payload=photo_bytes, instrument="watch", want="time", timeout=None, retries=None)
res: 1:39
